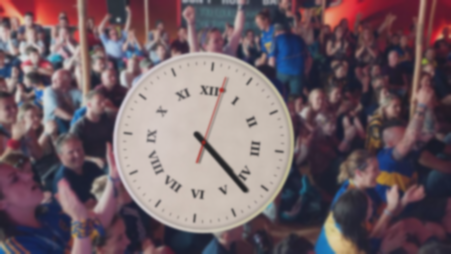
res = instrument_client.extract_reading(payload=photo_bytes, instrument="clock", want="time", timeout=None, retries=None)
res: 4:22:02
